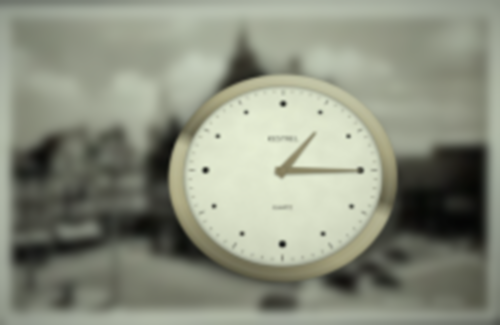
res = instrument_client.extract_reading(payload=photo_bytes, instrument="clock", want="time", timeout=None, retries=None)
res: 1:15
